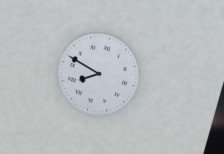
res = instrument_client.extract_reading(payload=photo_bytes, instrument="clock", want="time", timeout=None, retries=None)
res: 7:47
